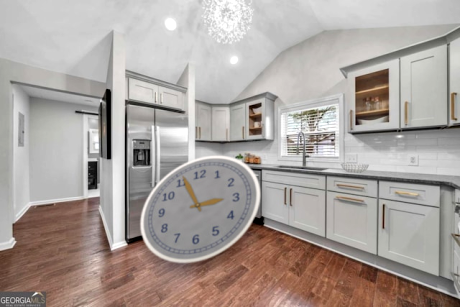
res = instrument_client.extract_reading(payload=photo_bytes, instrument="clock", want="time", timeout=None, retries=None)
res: 2:56
